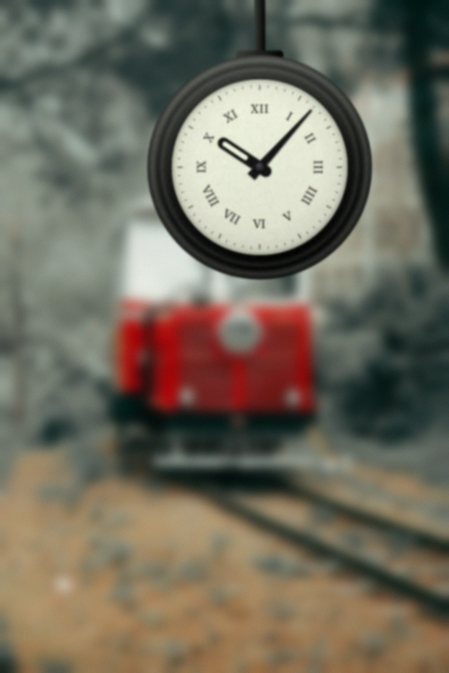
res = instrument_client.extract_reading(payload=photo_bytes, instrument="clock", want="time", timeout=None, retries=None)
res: 10:07
